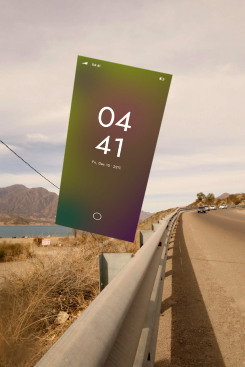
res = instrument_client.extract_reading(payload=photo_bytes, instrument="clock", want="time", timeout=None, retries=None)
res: 4:41
